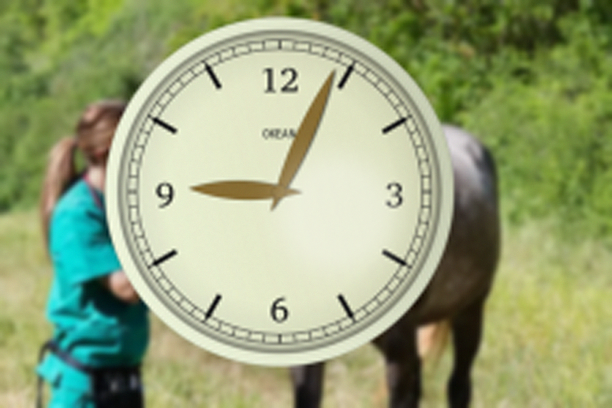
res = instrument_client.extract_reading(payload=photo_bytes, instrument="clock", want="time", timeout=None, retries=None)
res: 9:04
